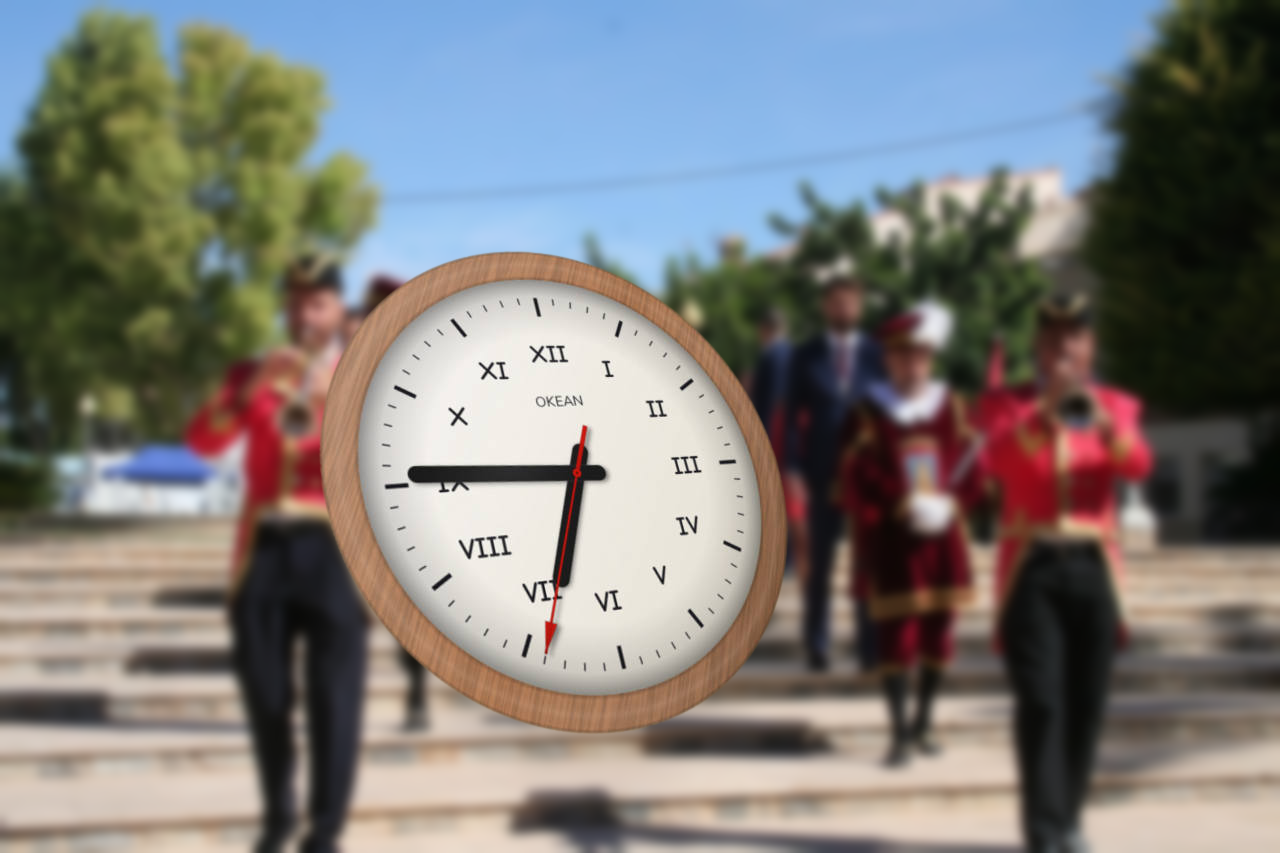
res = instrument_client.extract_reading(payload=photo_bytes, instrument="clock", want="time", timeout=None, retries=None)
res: 6:45:34
